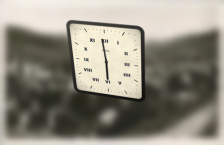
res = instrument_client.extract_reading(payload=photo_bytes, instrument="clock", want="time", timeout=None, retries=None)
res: 5:59
